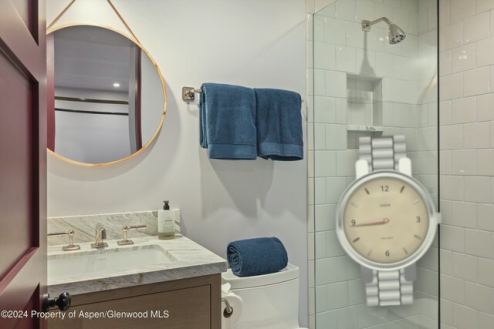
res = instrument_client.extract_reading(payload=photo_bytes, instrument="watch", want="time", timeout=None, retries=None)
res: 8:44
